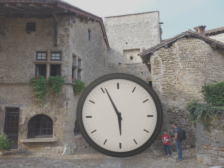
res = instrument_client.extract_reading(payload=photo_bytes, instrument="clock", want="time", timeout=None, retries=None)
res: 5:56
